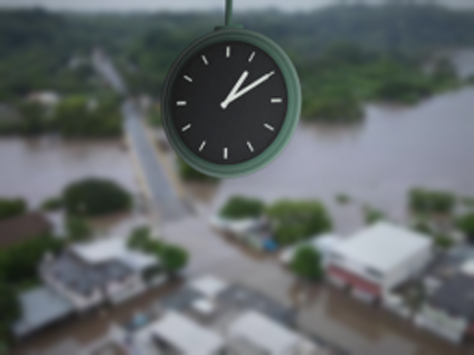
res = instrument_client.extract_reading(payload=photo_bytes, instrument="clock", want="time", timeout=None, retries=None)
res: 1:10
